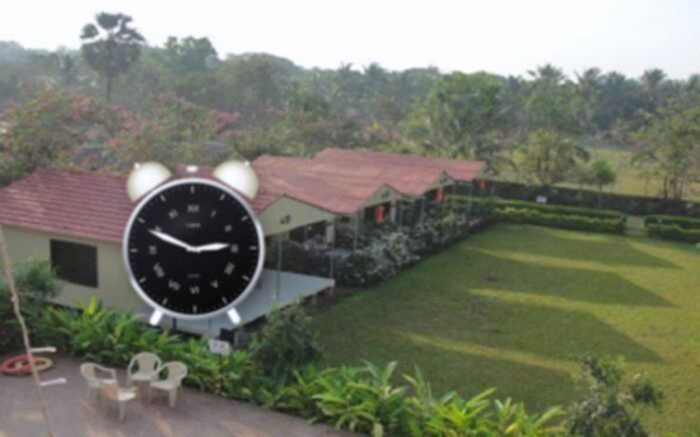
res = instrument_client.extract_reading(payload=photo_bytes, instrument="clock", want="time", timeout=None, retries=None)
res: 2:49
